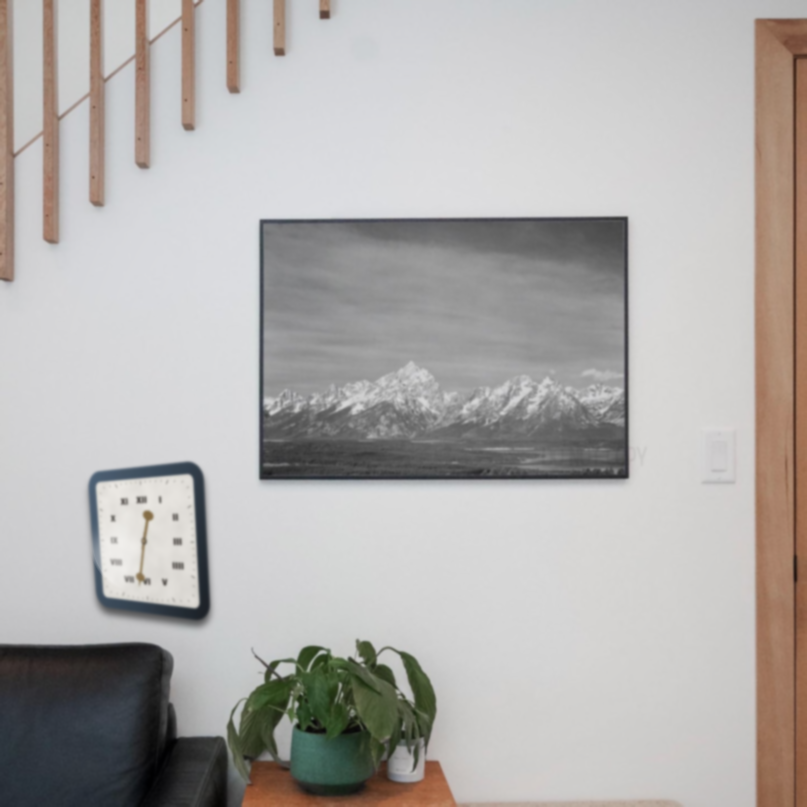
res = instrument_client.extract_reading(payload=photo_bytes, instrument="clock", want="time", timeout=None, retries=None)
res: 12:32
